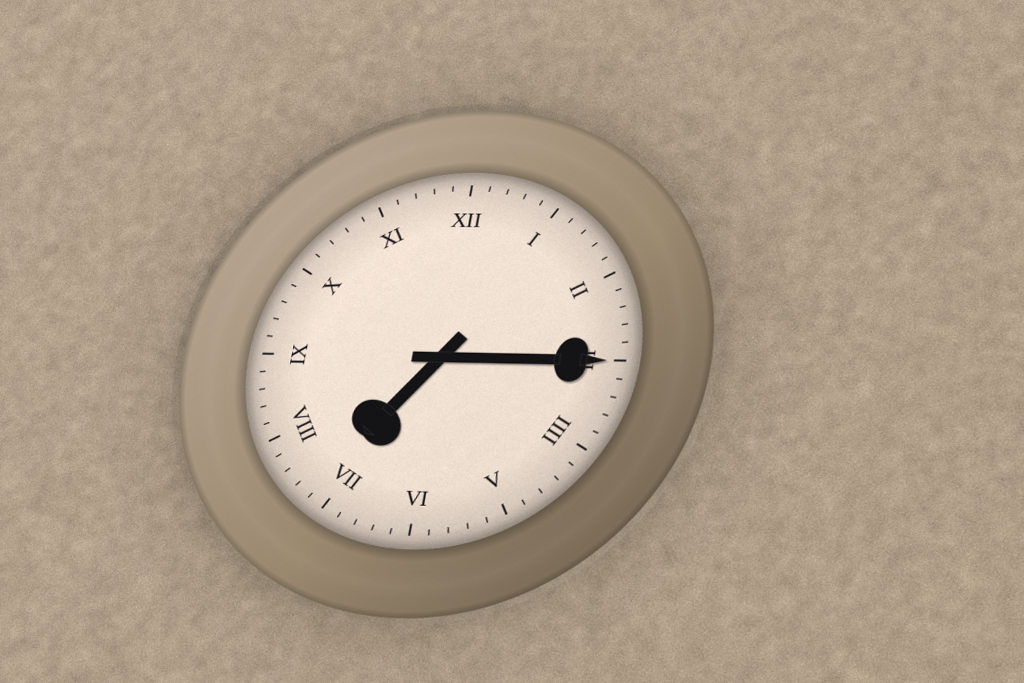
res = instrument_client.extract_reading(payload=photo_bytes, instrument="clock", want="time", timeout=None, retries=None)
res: 7:15
